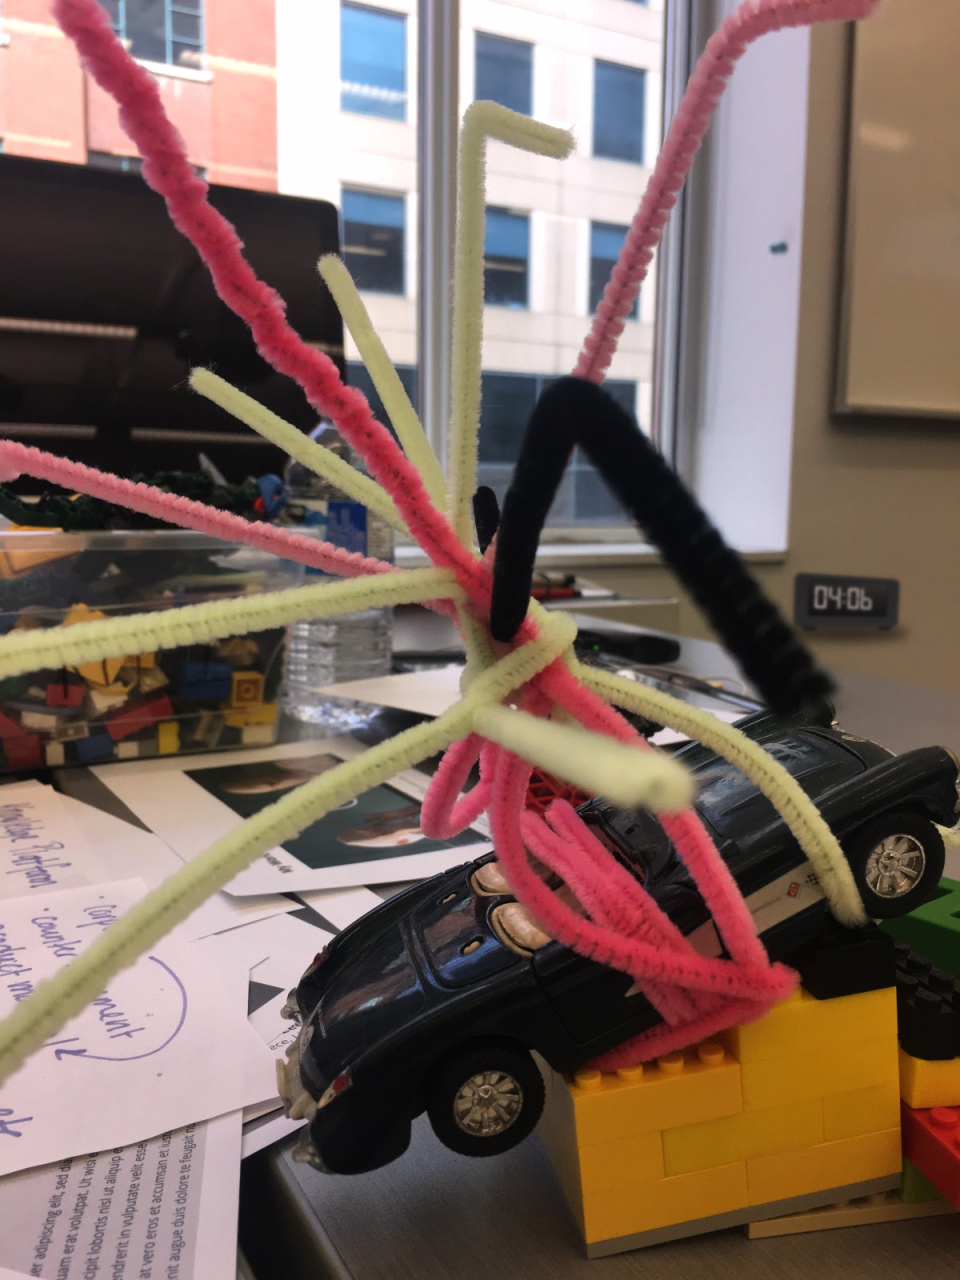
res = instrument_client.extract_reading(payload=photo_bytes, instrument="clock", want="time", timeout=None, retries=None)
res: 4:06
